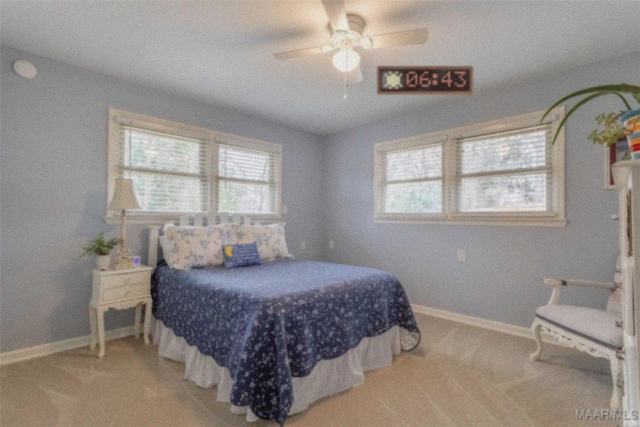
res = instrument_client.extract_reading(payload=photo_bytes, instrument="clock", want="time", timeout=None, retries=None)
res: 6:43
